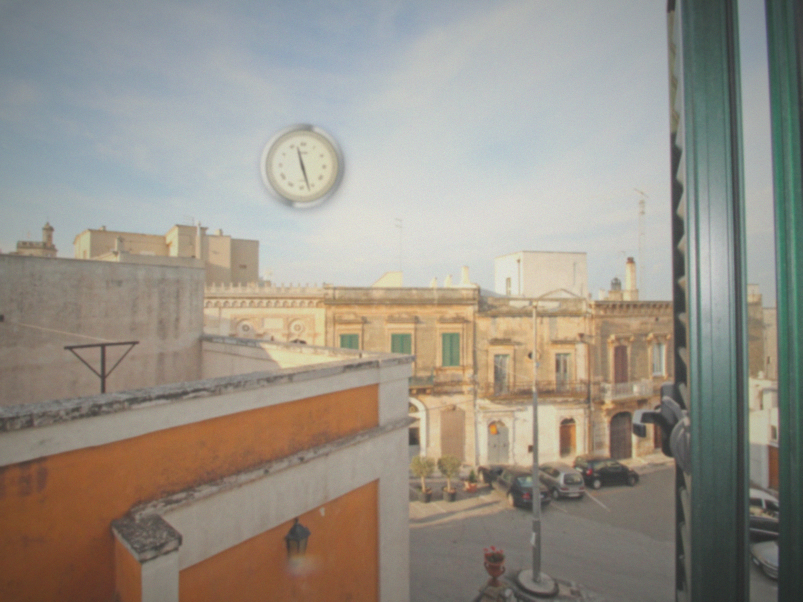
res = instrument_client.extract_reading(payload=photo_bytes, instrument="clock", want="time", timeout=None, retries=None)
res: 11:27
